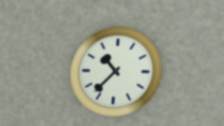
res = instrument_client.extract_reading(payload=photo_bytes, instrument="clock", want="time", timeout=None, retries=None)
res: 10:37
